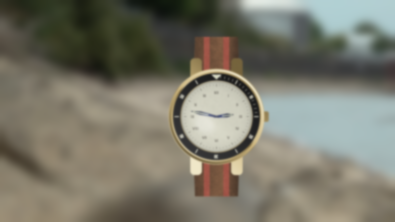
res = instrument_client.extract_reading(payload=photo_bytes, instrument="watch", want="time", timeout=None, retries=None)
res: 2:47
